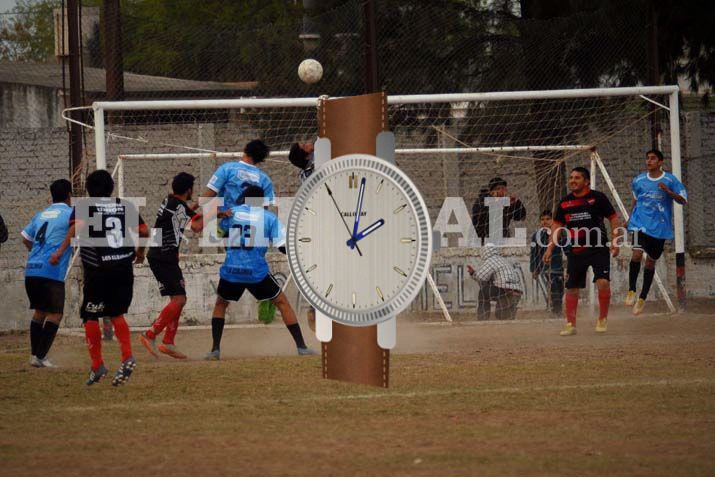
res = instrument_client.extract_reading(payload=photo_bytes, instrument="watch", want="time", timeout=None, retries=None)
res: 2:01:55
